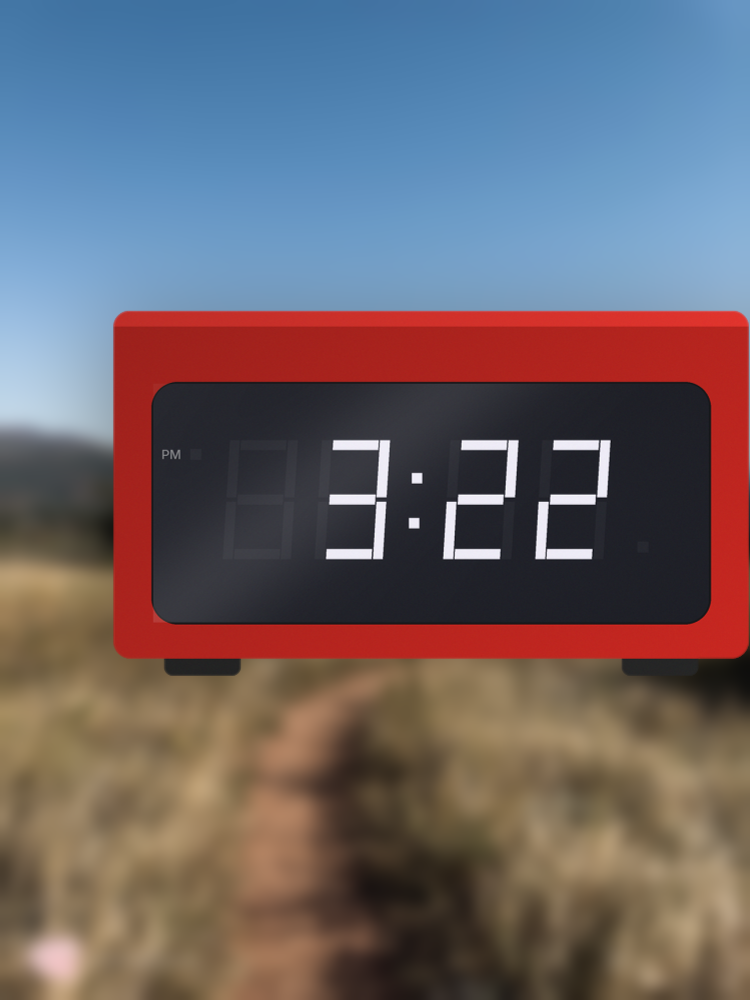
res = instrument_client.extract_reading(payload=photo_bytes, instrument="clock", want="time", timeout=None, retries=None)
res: 3:22
